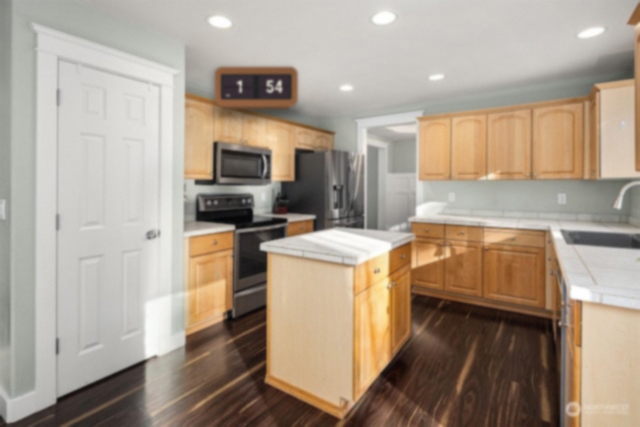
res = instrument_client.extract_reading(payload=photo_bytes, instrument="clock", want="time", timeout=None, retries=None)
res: 1:54
